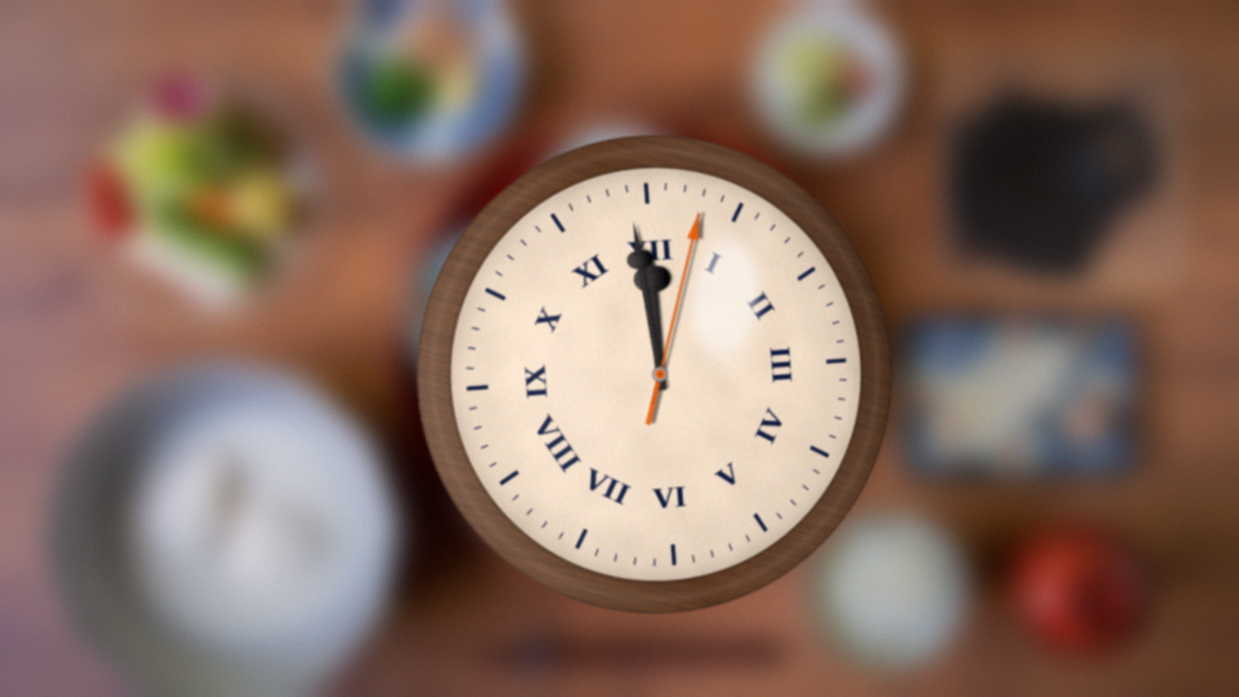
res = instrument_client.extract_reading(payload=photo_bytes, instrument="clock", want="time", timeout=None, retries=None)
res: 11:59:03
